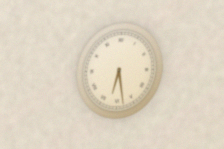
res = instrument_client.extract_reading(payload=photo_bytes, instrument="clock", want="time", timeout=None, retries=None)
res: 6:28
